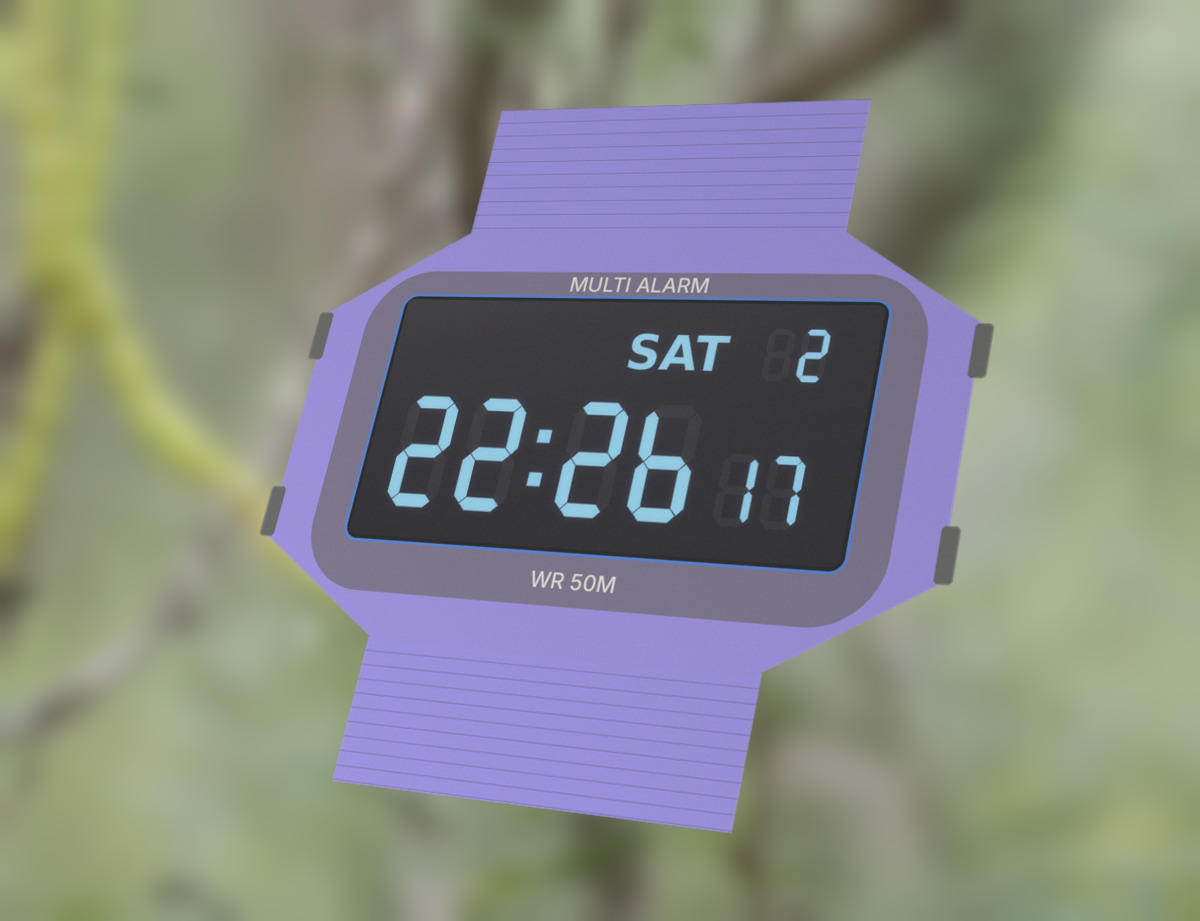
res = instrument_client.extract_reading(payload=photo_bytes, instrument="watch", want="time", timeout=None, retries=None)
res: 22:26:17
